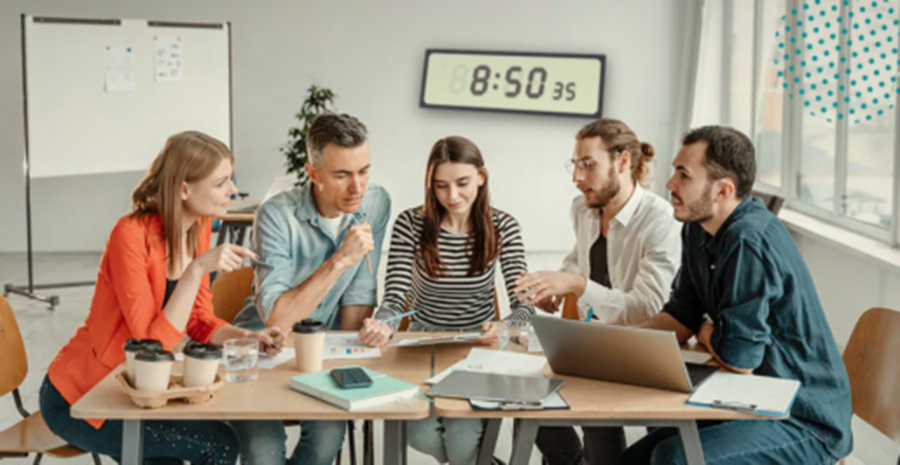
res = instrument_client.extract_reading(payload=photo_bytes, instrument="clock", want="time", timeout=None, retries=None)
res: 8:50:35
